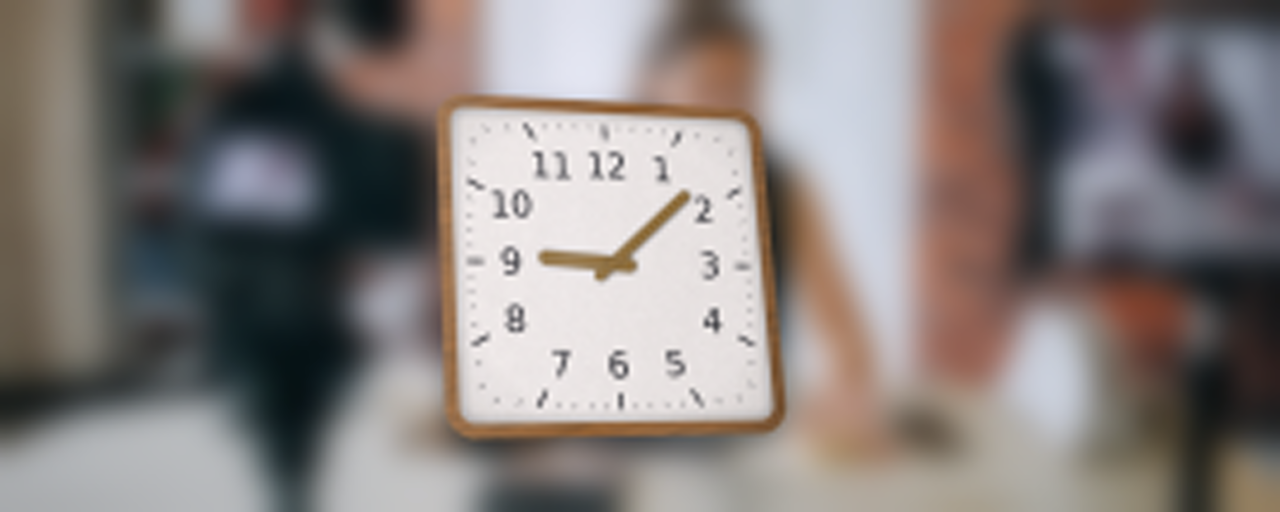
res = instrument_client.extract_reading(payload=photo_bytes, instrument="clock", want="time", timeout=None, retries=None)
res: 9:08
